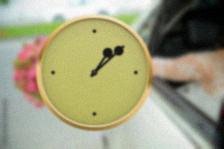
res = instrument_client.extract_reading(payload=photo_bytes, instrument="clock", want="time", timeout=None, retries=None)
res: 1:08
